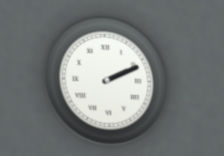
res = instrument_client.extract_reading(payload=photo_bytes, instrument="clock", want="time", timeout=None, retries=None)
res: 2:11
